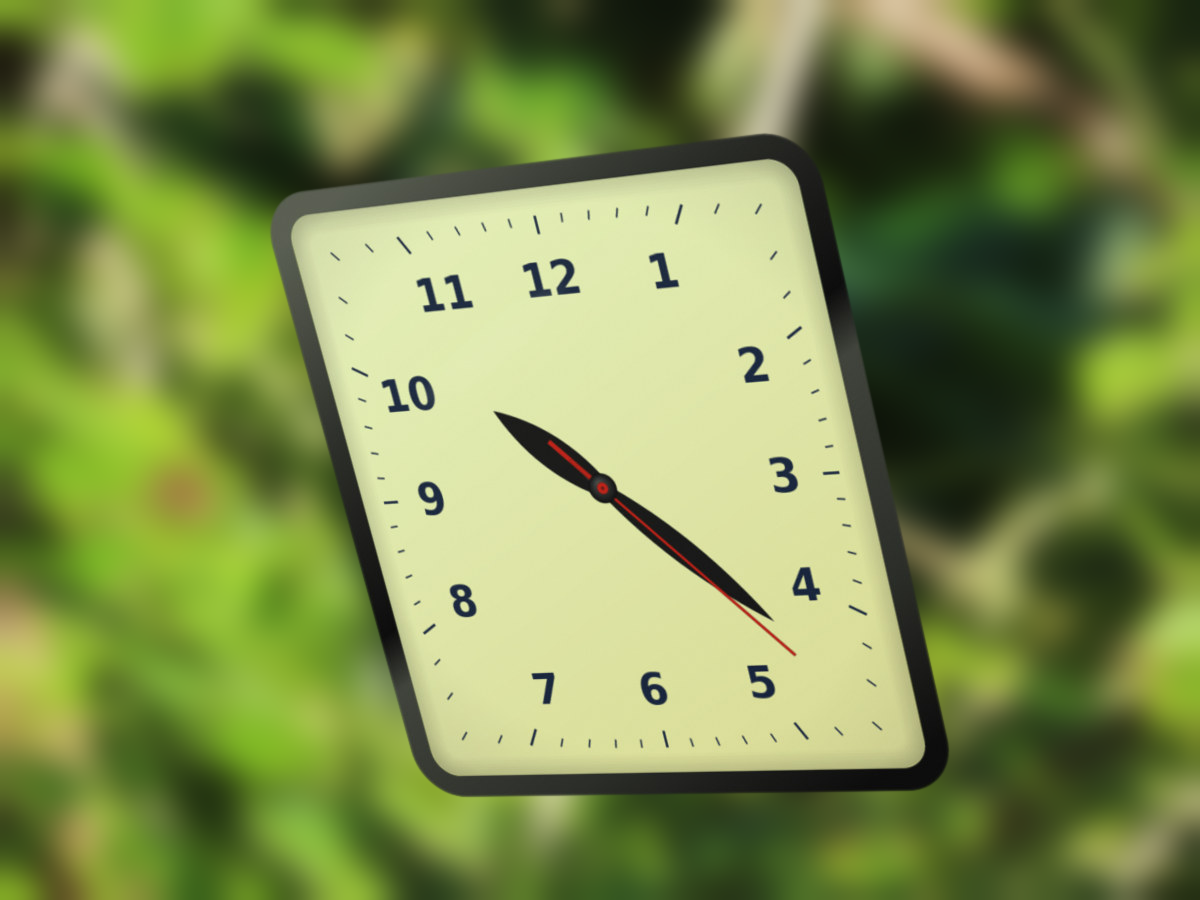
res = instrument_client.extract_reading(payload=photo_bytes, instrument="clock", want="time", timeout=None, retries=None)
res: 10:22:23
